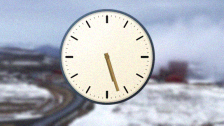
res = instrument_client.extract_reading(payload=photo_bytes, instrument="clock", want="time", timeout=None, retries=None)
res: 5:27
